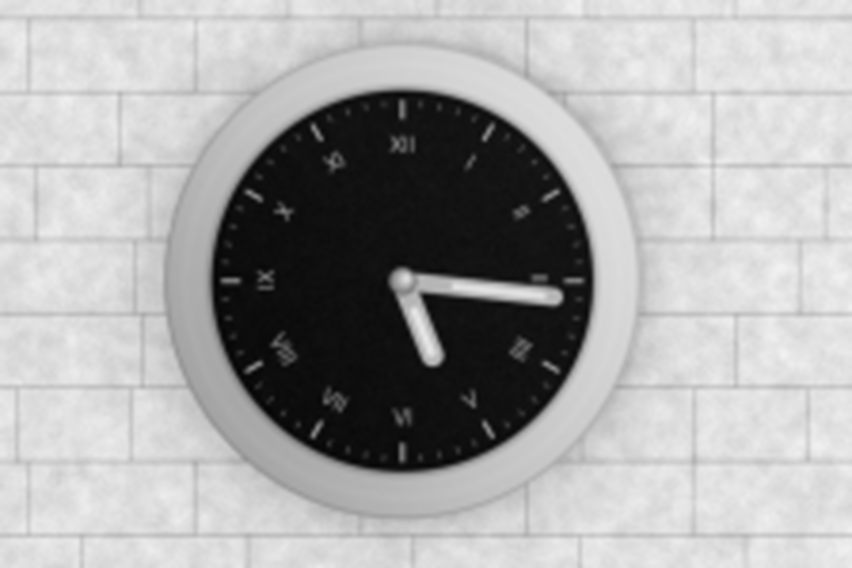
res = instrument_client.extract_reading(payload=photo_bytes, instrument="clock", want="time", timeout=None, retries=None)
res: 5:16
